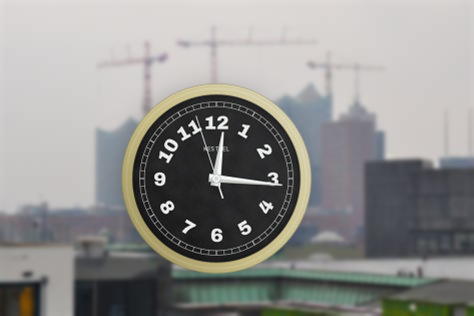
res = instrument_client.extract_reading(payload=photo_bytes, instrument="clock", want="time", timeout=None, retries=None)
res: 12:15:57
